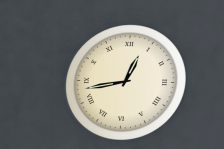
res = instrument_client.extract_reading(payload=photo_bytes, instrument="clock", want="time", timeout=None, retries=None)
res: 12:43
